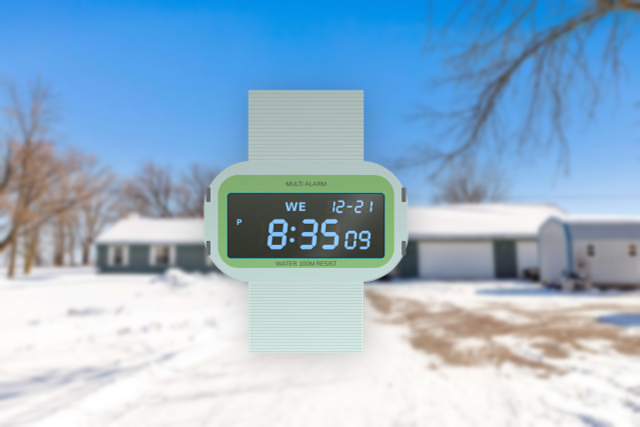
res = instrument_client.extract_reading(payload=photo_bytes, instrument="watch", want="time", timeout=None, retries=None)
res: 8:35:09
